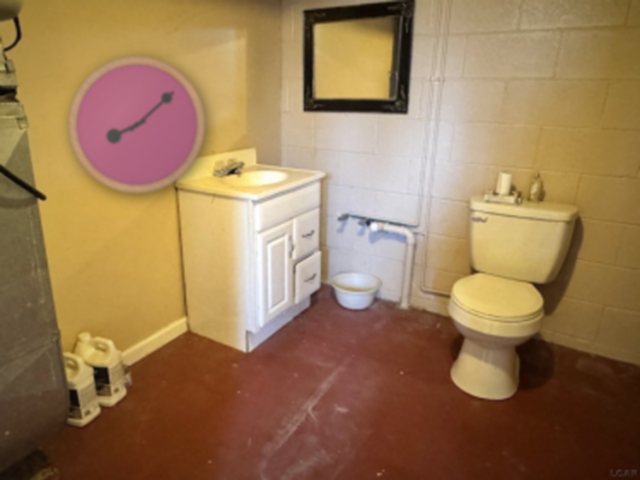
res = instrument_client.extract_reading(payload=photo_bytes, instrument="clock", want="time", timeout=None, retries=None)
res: 8:08
